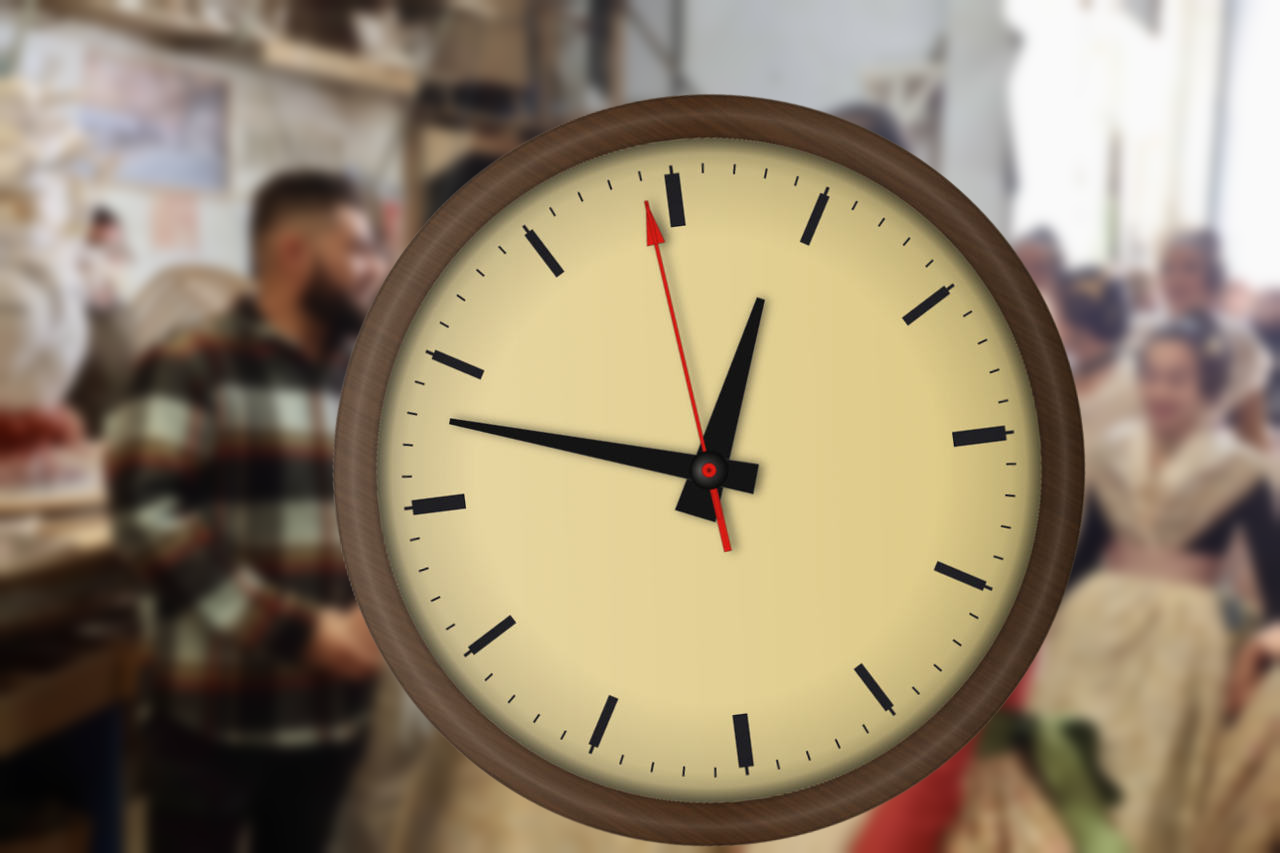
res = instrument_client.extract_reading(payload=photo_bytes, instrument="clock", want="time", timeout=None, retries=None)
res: 12:47:59
